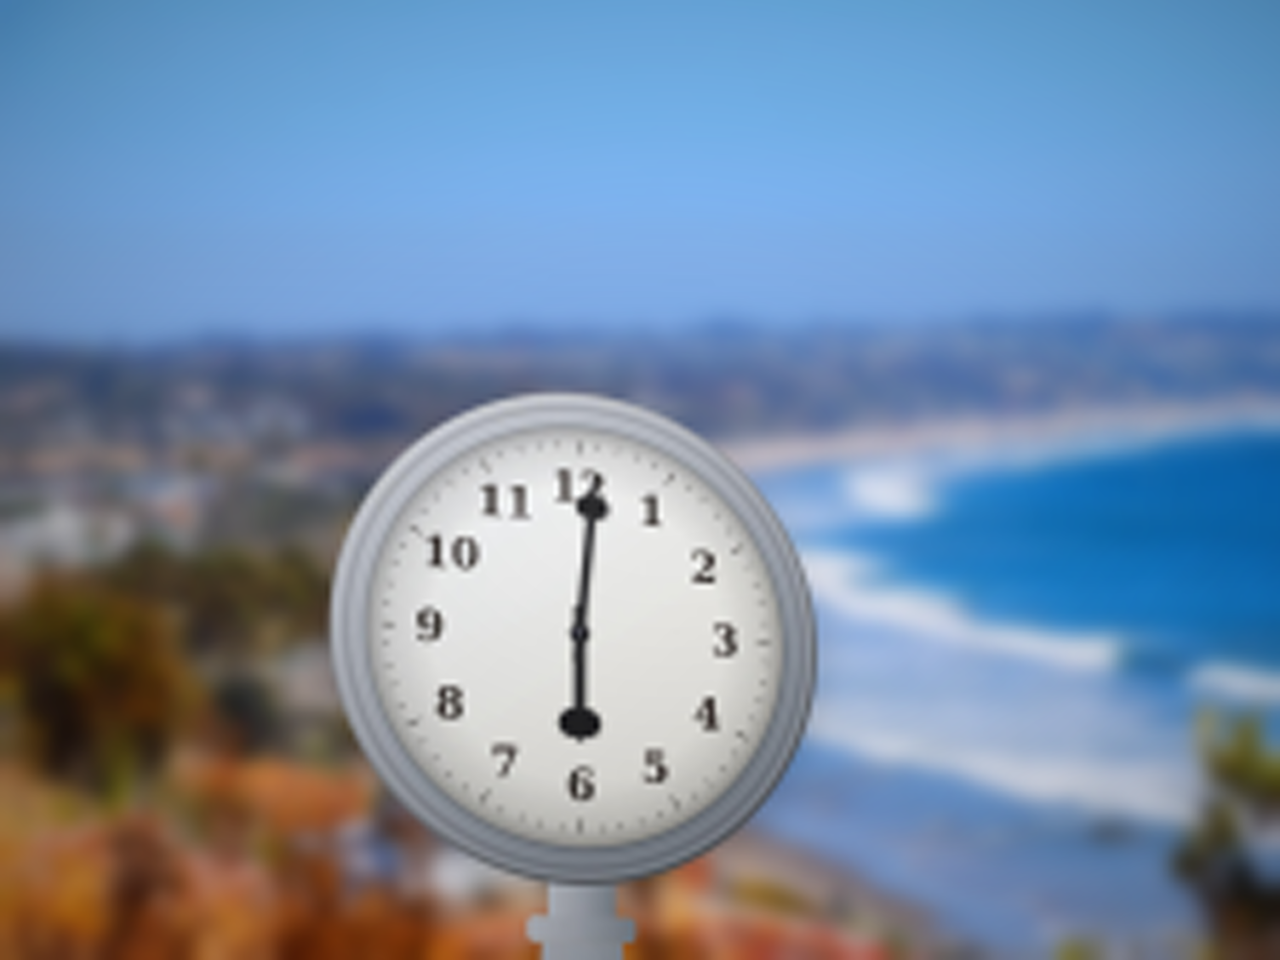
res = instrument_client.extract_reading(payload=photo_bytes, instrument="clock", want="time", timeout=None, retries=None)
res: 6:01
